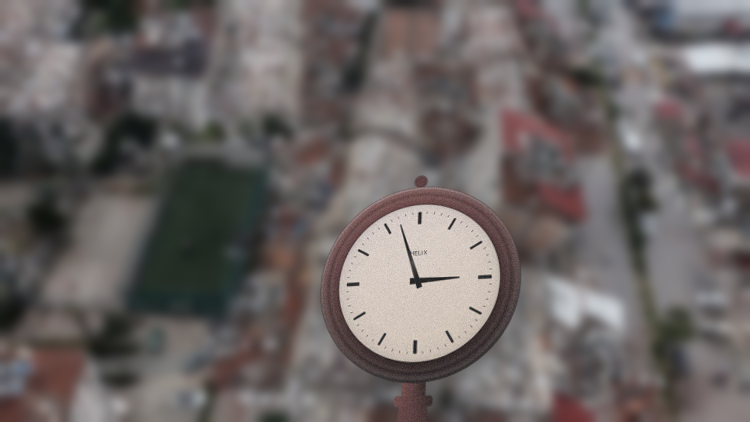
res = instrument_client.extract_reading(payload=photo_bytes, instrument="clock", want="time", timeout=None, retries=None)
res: 2:57
